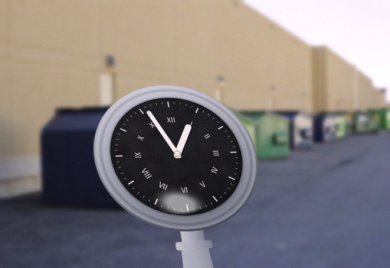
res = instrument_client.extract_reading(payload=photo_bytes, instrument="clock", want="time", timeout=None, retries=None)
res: 12:56
